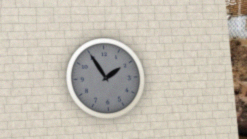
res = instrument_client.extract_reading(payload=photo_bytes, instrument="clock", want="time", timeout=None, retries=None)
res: 1:55
